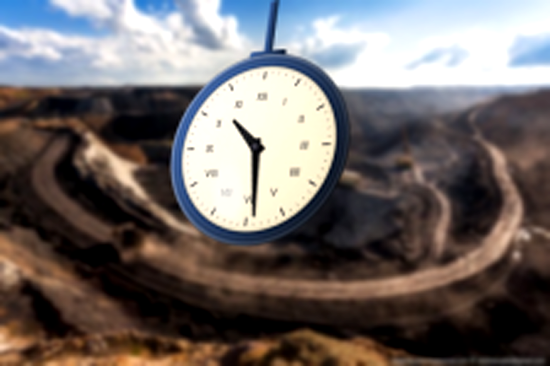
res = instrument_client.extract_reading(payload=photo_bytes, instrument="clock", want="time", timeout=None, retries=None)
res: 10:29
